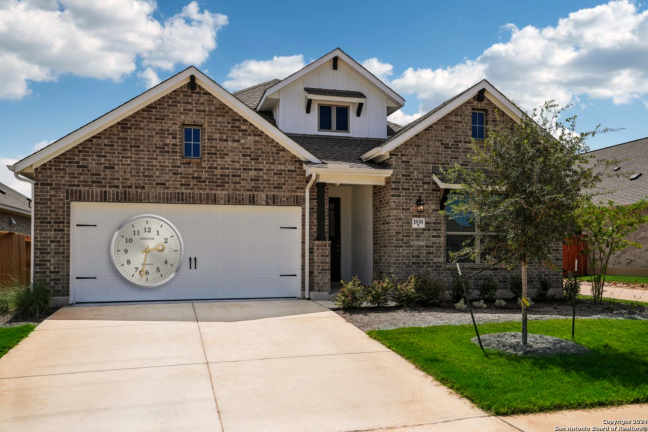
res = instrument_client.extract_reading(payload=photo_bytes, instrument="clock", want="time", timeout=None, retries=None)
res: 2:32
